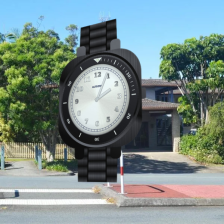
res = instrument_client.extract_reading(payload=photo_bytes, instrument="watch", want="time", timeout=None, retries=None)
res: 2:04
